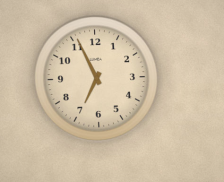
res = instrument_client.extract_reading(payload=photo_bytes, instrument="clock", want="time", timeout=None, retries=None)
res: 6:56
